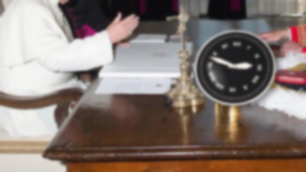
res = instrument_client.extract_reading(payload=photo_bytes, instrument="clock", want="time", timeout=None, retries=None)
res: 2:48
